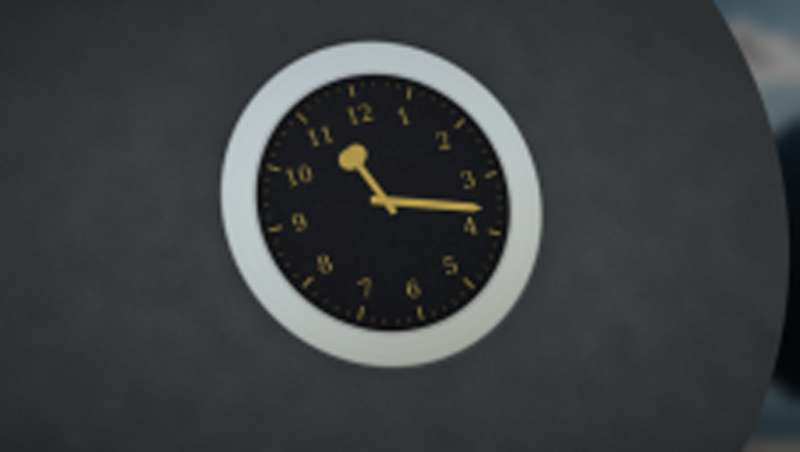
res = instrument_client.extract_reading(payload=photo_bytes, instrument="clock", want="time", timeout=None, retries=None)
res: 11:18
